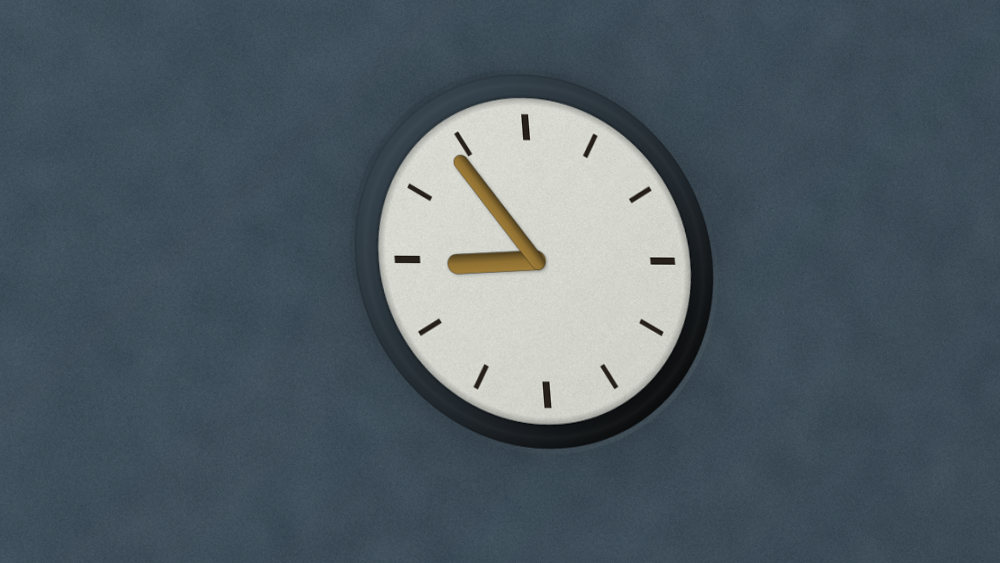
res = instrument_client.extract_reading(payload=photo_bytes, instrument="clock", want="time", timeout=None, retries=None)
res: 8:54
